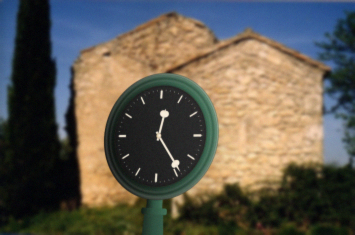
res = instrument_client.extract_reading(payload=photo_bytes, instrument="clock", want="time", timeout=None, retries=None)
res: 12:24
